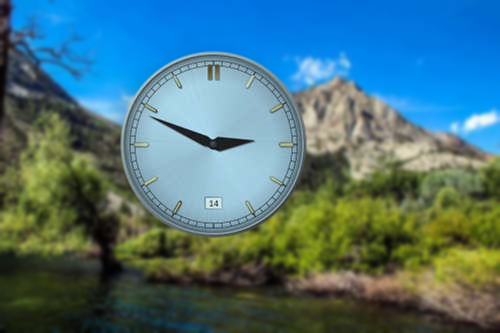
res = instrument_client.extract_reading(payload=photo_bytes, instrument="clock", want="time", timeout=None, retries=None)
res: 2:49
